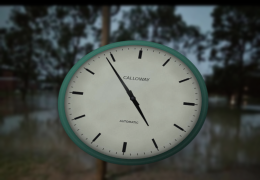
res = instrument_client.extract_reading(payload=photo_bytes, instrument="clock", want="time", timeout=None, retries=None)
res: 4:54
